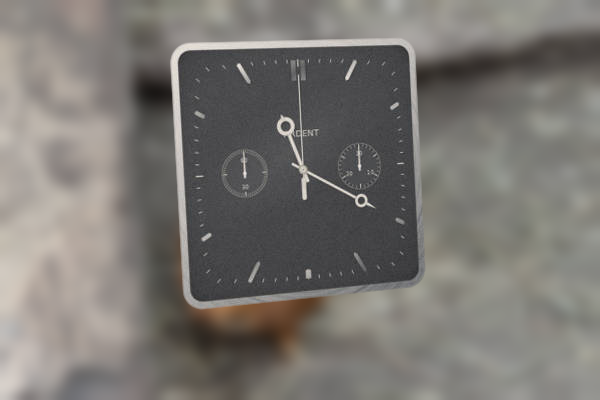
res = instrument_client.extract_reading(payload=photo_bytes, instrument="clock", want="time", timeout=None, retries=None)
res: 11:20
